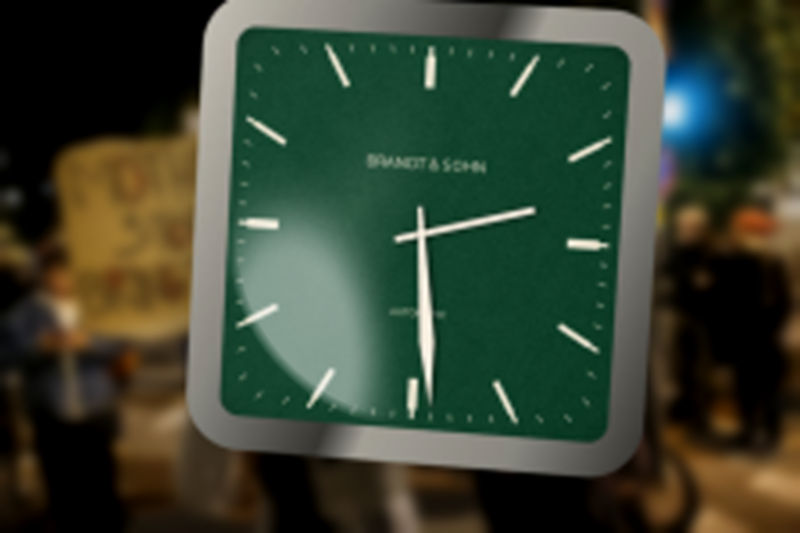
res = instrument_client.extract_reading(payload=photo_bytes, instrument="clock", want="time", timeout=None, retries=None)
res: 2:29
